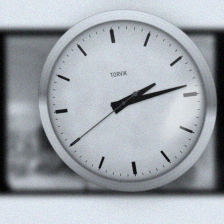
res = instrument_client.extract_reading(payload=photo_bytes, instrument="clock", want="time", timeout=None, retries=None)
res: 2:13:40
